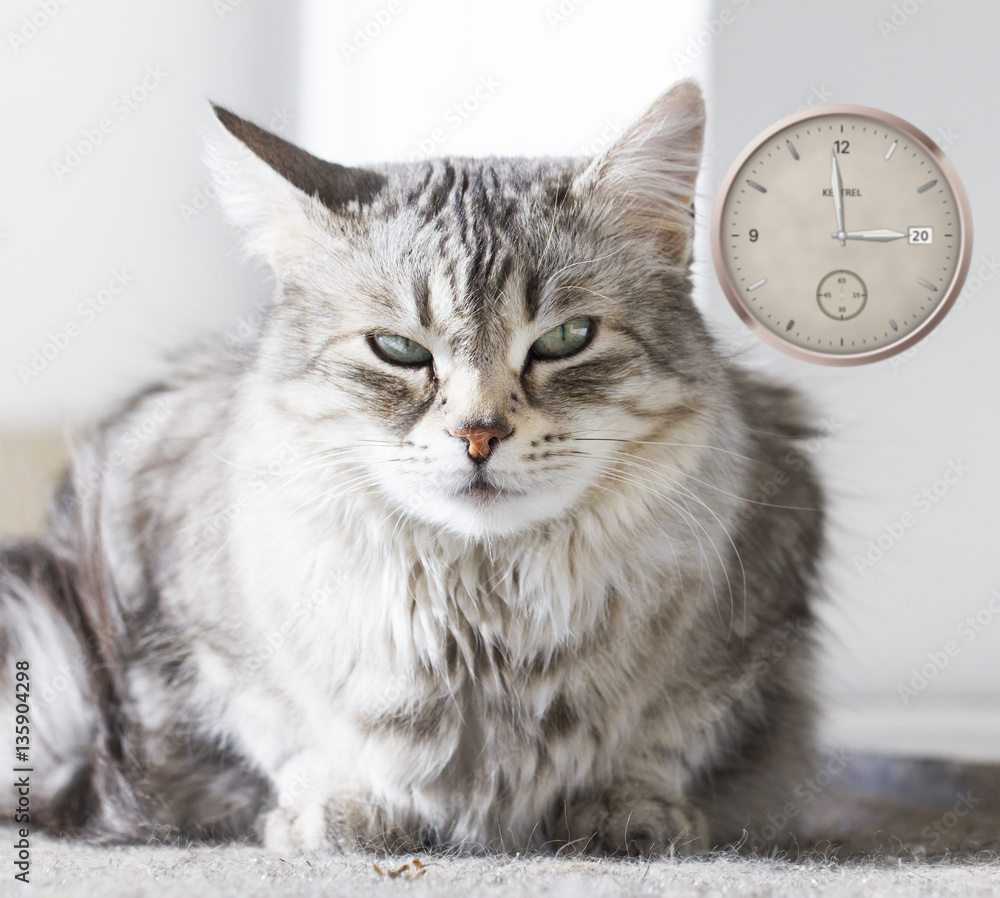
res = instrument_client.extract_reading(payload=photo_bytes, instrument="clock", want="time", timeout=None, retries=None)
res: 2:59
